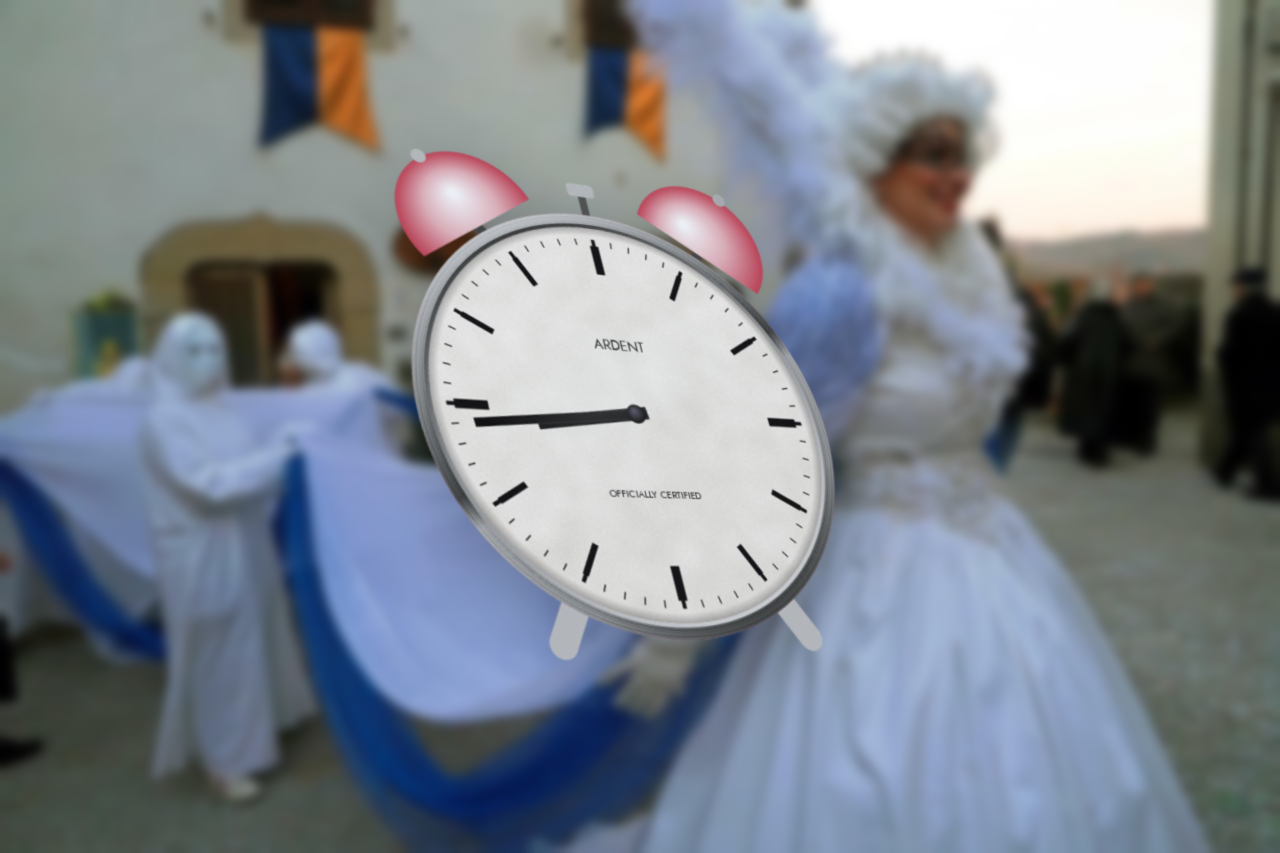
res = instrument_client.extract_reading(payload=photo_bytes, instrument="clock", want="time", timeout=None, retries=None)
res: 8:44
